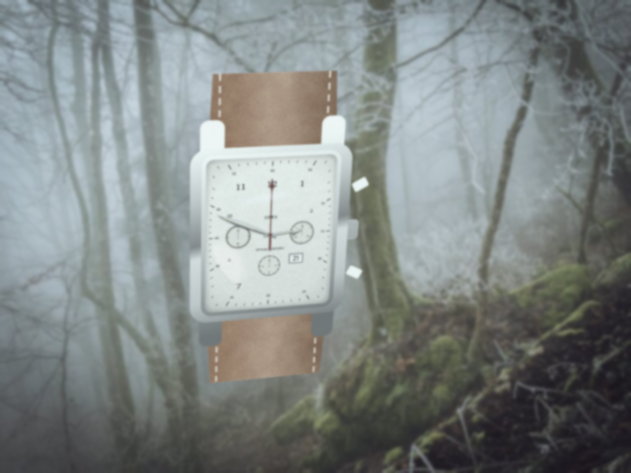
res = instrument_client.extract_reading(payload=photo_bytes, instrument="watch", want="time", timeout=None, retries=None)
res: 2:49
